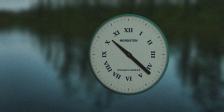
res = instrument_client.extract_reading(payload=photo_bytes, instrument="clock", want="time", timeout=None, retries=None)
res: 10:22
